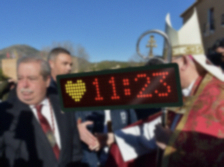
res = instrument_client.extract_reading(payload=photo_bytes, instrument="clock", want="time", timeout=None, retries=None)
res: 11:23
